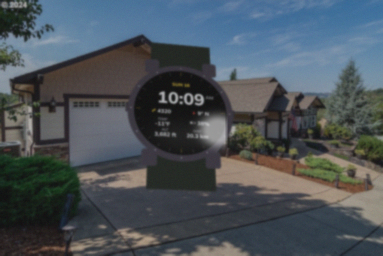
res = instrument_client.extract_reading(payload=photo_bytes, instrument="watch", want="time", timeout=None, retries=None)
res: 10:09
